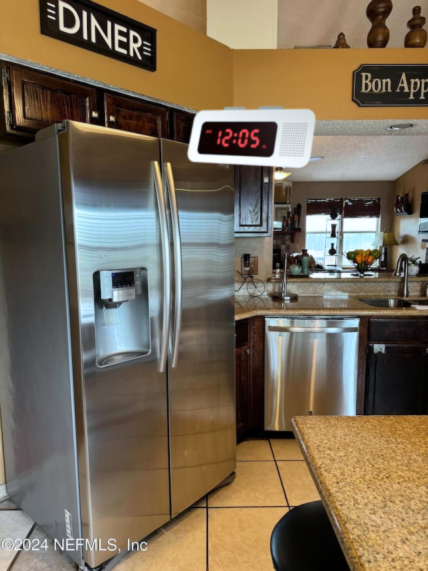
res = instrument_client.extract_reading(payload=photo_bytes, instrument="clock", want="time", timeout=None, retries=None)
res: 12:05
